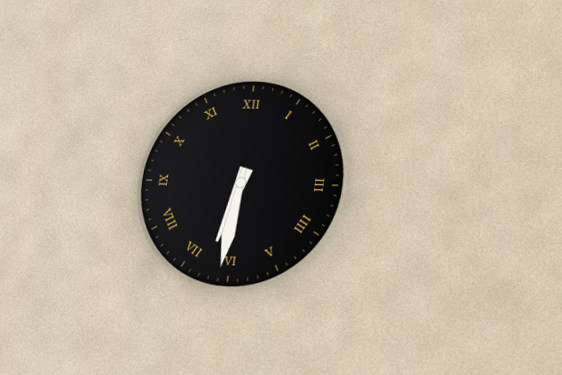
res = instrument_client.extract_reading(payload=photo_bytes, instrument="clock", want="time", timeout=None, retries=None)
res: 6:31
